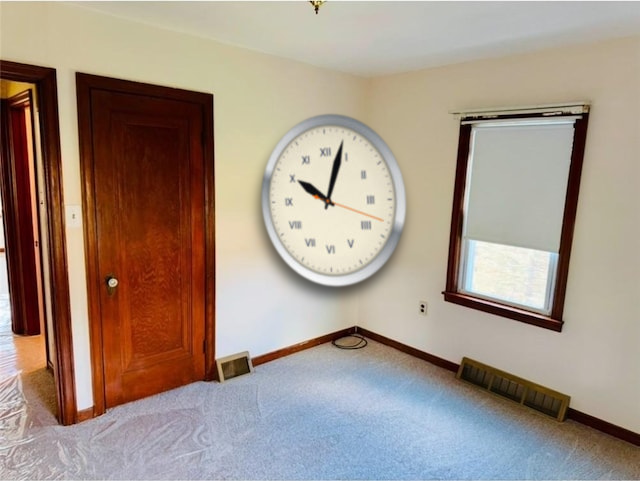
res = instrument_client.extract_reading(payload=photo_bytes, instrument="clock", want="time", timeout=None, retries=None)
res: 10:03:18
